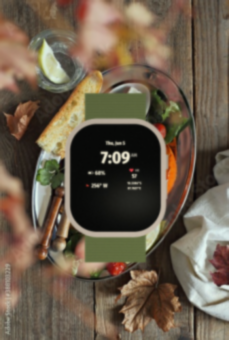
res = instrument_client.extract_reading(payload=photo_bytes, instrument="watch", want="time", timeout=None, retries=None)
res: 7:09
